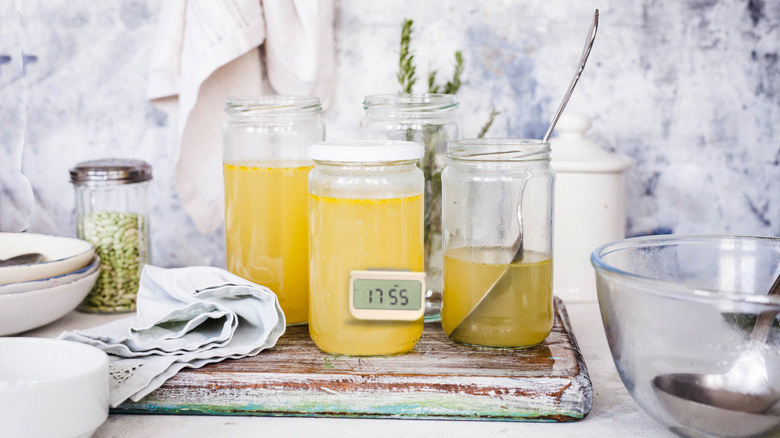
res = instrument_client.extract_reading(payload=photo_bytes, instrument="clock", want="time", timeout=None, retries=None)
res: 17:55
